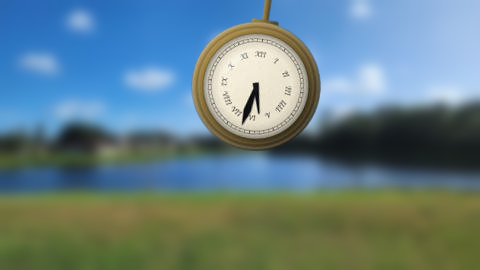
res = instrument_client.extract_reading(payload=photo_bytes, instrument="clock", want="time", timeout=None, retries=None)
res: 5:32
